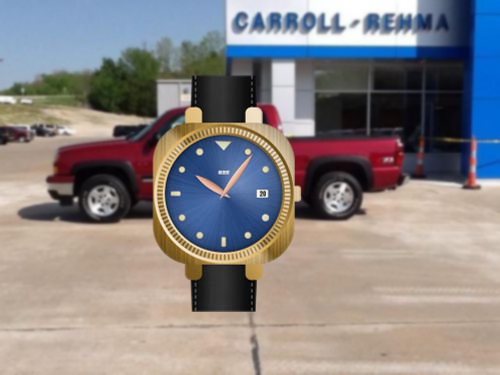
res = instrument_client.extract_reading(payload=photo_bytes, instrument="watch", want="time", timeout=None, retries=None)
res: 10:06
